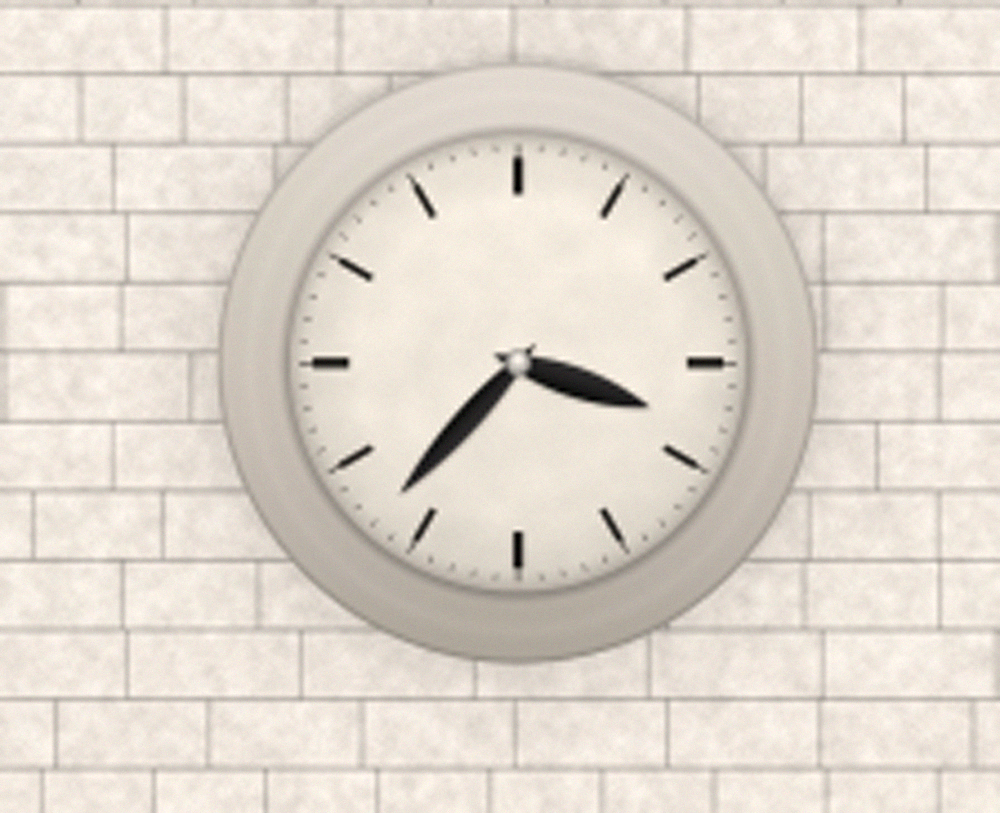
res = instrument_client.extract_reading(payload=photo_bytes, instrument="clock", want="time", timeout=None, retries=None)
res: 3:37
